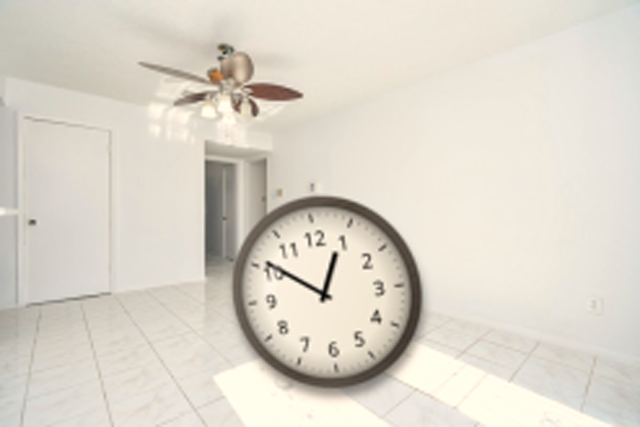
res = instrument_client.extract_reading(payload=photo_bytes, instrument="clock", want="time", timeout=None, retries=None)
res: 12:51
